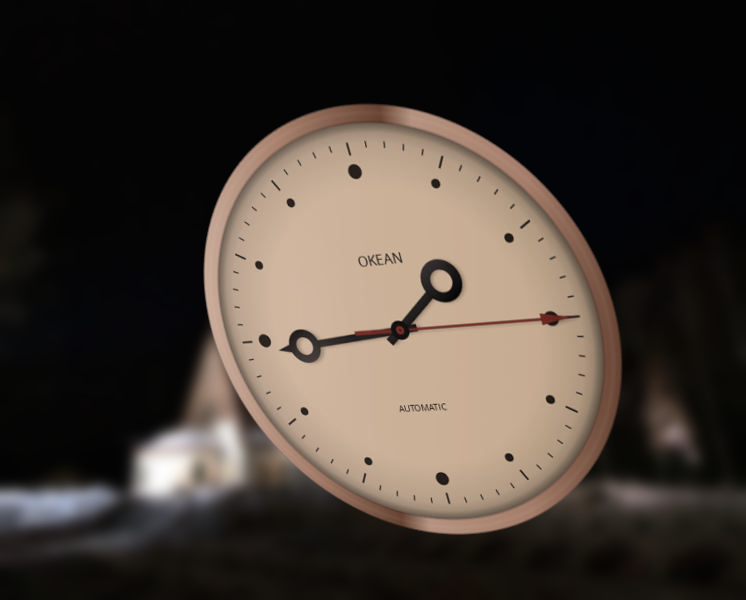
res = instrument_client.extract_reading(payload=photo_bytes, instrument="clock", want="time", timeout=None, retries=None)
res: 1:44:15
